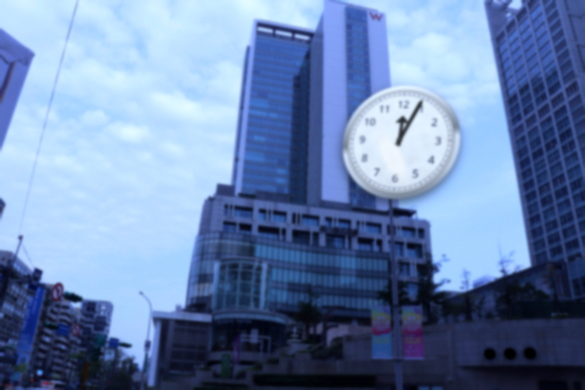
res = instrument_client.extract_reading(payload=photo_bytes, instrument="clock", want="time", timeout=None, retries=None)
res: 12:04
